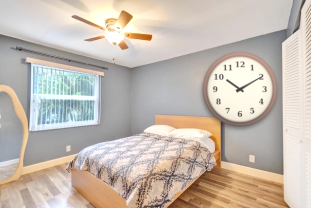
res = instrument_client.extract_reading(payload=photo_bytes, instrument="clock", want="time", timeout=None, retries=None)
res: 10:10
